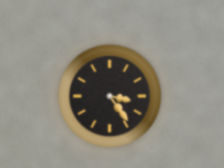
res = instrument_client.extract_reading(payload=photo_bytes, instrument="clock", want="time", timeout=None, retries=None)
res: 3:24
